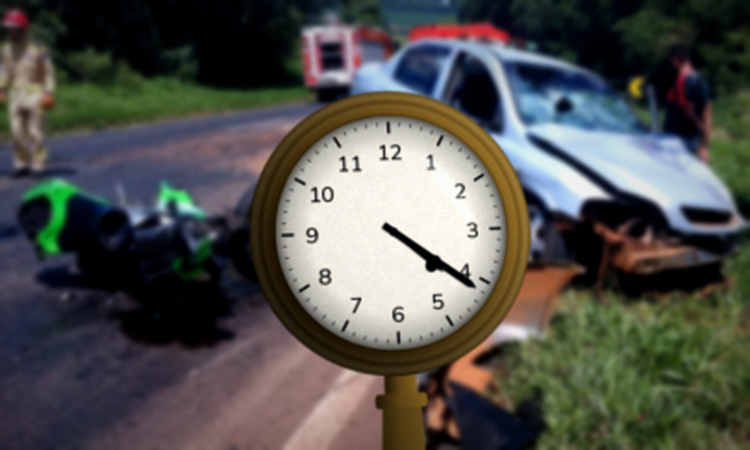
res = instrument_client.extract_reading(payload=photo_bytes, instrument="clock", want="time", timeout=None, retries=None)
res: 4:21
